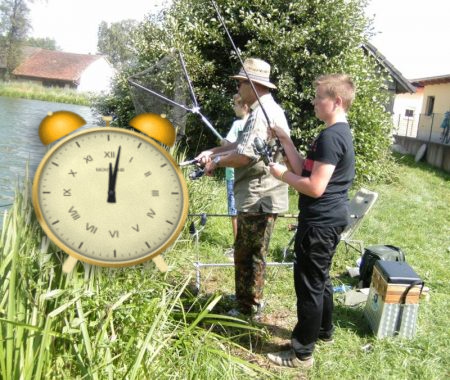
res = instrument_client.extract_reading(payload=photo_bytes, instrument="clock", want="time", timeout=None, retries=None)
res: 12:02
